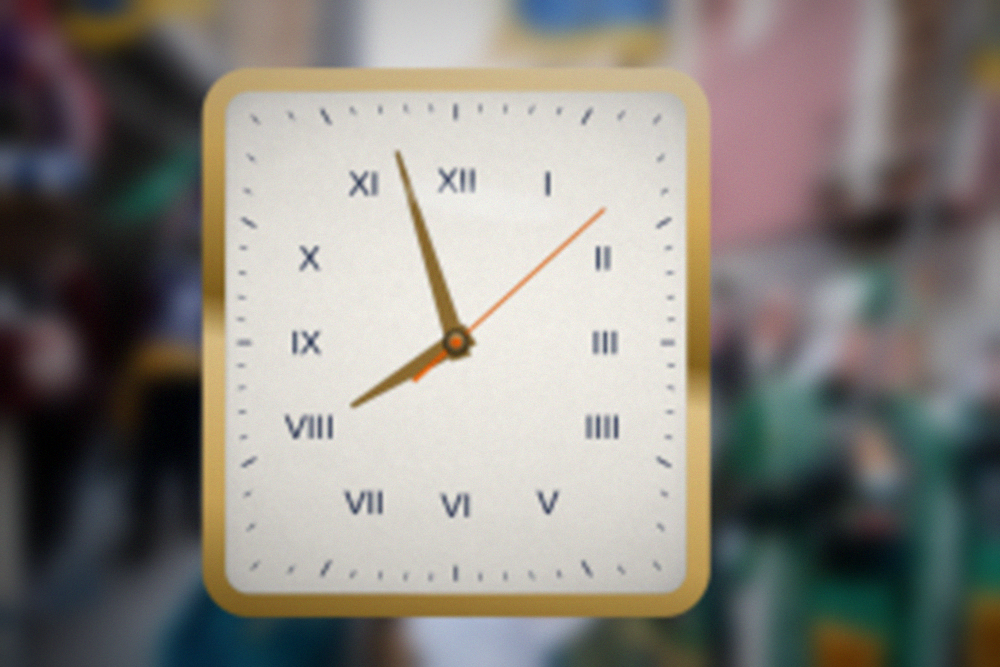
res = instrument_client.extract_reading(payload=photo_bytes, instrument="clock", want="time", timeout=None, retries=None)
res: 7:57:08
